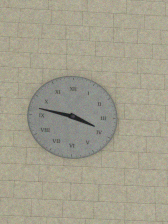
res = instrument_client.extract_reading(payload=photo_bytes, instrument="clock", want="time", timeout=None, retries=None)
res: 3:47
